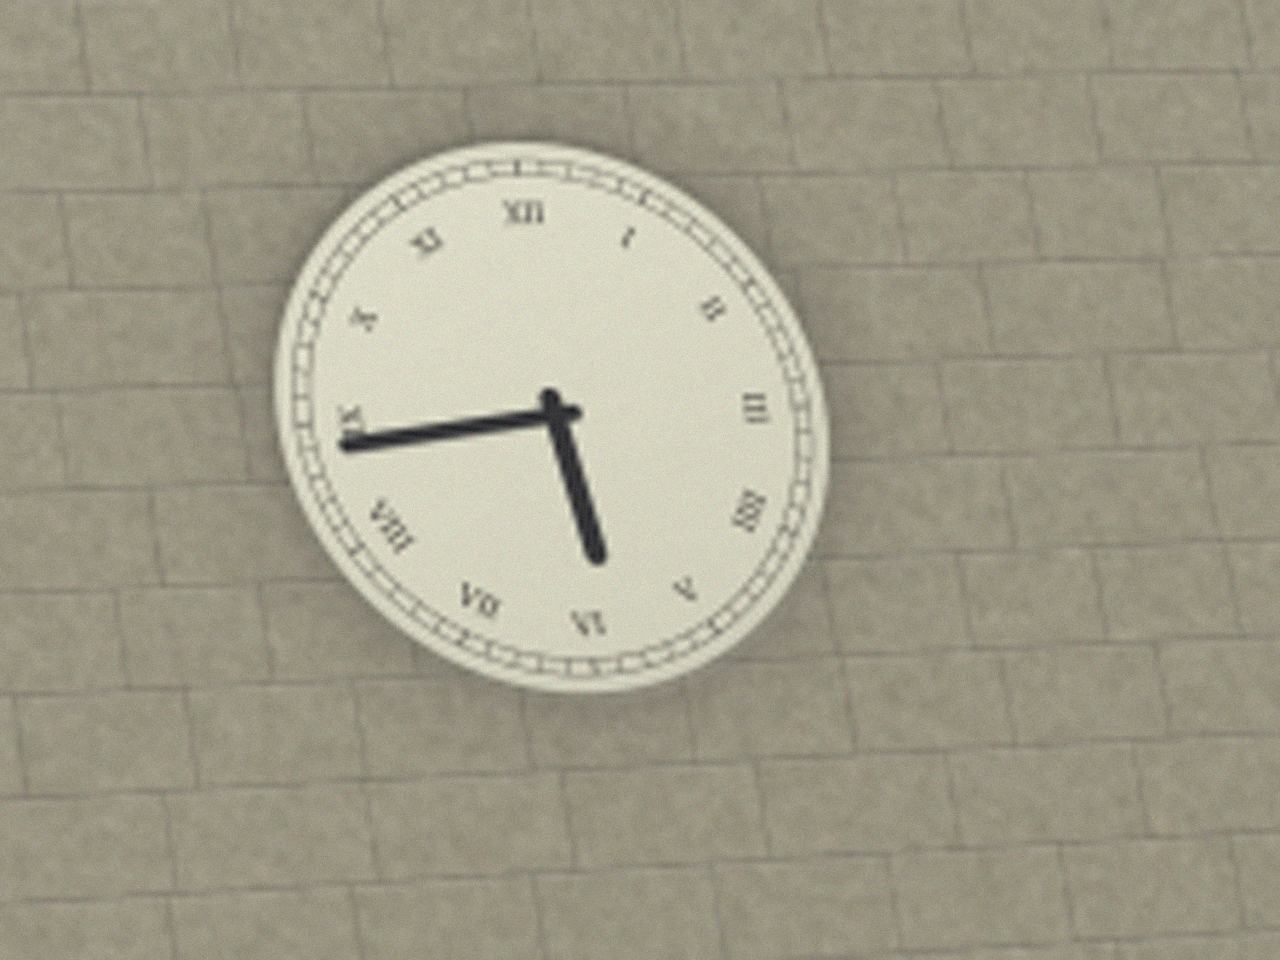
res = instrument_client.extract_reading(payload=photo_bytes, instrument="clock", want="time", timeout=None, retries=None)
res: 5:44
